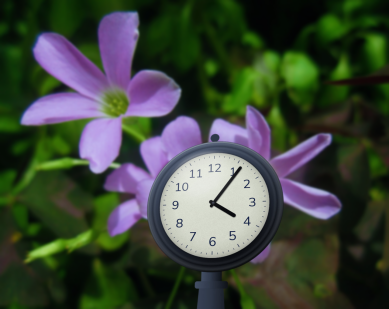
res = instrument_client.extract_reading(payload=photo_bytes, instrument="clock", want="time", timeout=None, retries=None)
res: 4:06
